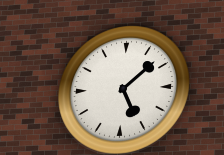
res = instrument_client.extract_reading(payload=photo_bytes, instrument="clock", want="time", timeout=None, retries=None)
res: 5:08
